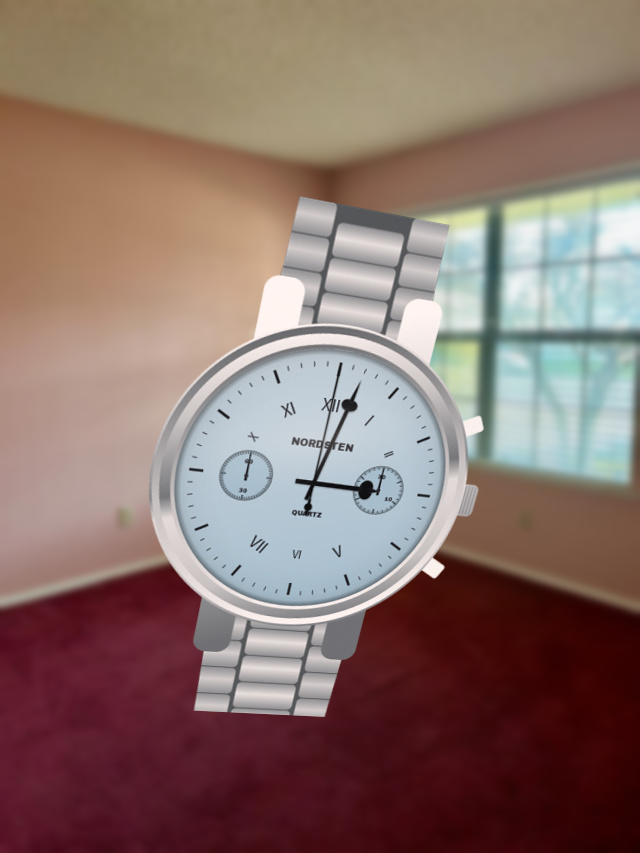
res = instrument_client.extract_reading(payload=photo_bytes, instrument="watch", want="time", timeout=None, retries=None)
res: 3:02
